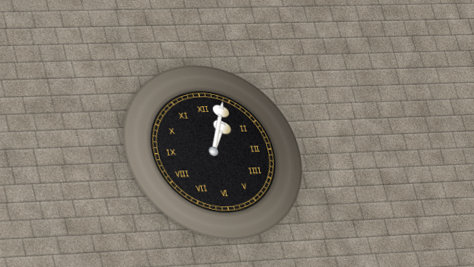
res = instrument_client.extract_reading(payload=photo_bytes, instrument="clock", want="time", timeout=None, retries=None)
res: 1:04
